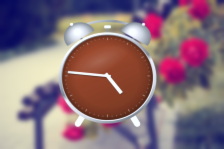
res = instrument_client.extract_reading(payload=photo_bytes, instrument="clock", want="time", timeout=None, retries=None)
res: 4:46
